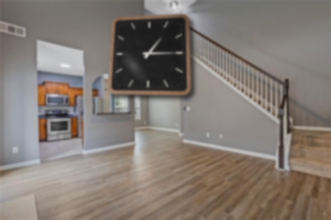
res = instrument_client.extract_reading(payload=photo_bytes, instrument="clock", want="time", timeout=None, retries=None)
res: 1:15
